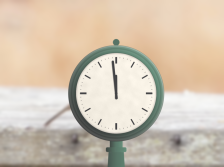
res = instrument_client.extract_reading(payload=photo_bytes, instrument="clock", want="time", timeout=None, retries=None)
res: 11:59
